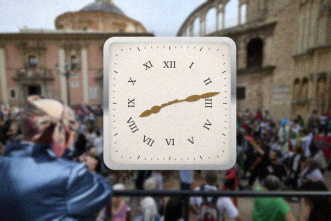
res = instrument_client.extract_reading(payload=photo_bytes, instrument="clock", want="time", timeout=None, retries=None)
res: 8:13
